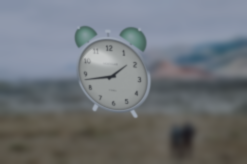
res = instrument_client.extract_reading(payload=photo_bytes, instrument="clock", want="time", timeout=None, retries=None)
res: 1:43
